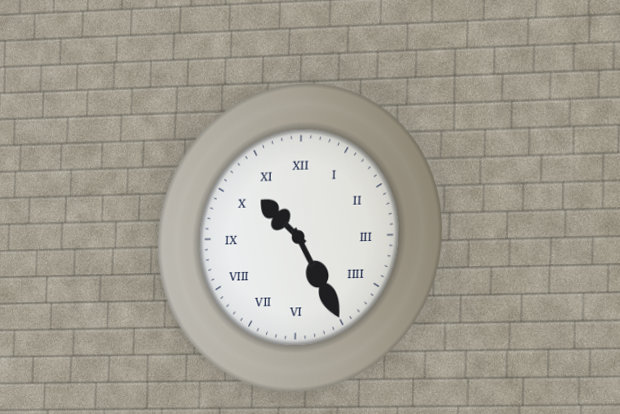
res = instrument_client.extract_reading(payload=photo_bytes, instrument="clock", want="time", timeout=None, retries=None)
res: 10:25
